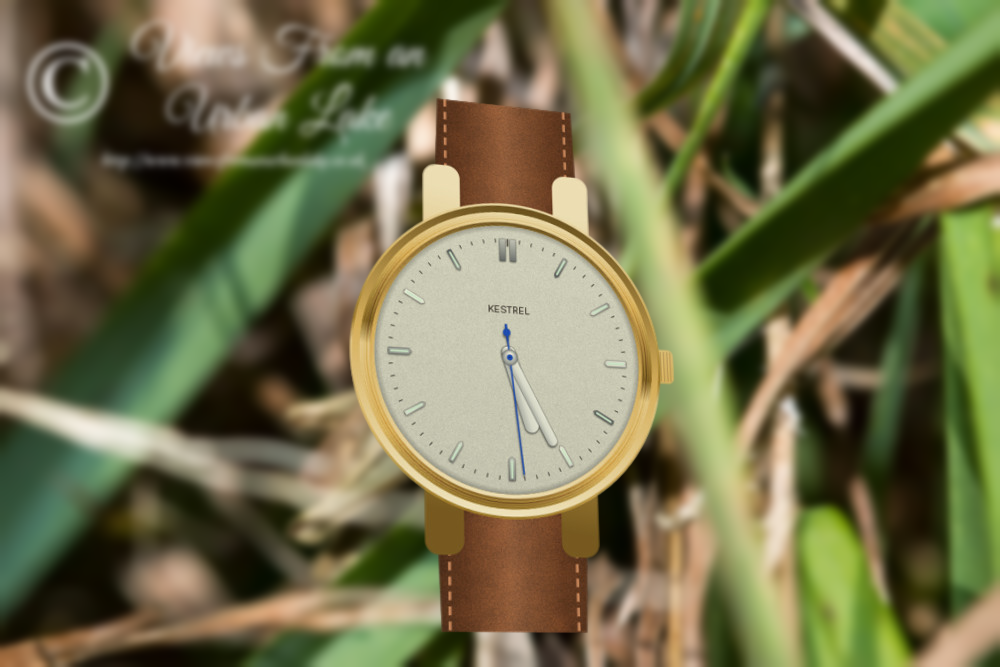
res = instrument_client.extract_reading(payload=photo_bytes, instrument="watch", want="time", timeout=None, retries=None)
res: 5:25:29
